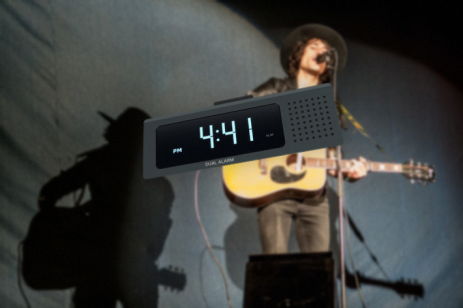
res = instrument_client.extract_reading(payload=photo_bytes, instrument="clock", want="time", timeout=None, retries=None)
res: 4:41
